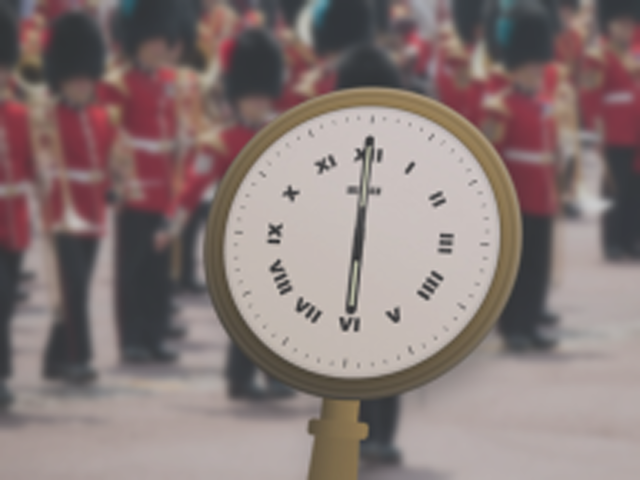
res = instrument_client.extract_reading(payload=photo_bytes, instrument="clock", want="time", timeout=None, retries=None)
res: 6:00
